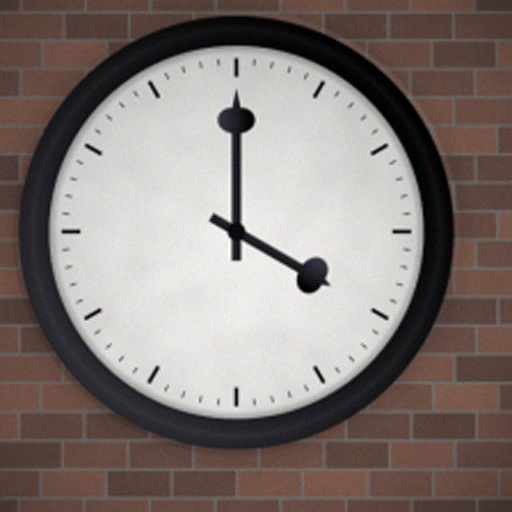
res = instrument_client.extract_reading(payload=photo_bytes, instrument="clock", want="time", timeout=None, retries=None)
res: 4:00
